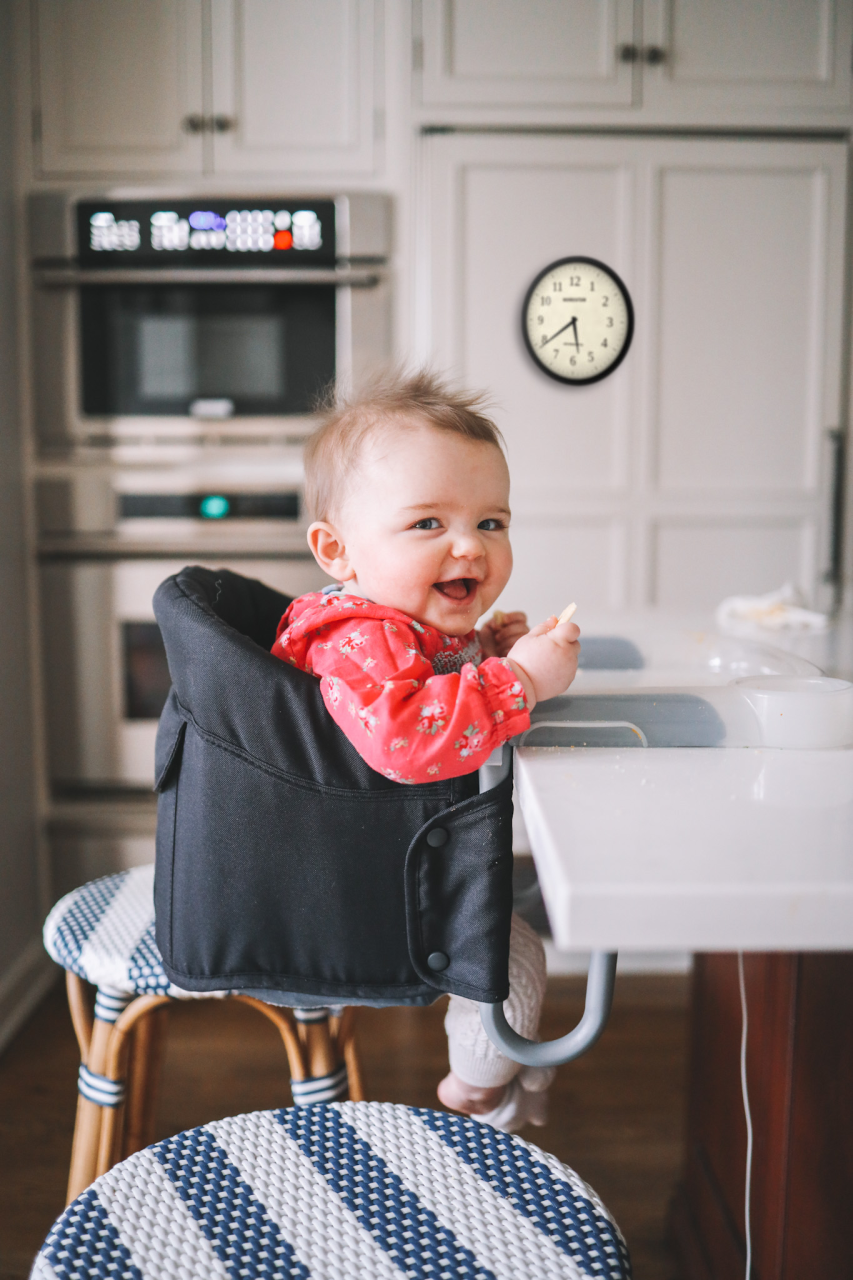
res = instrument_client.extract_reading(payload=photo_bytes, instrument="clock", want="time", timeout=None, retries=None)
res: 5:39
